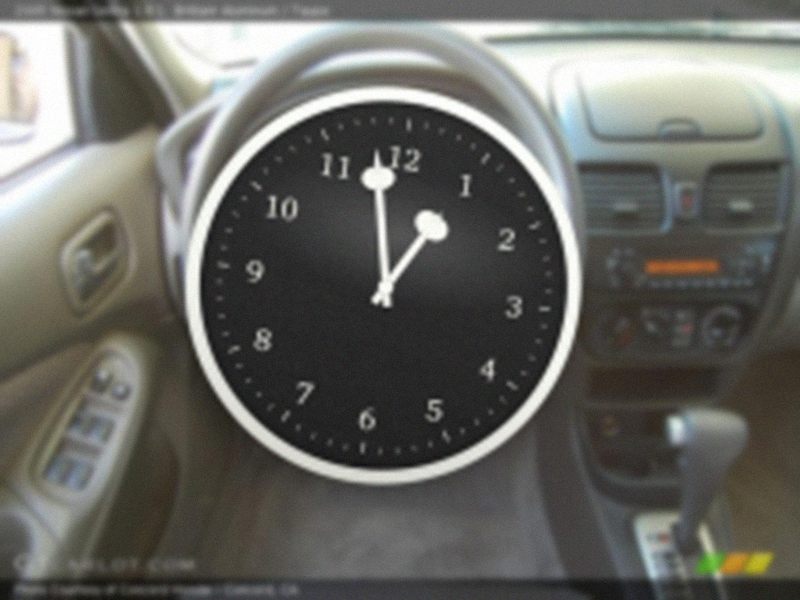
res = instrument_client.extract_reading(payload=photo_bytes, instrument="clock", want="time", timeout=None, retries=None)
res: 12:58
